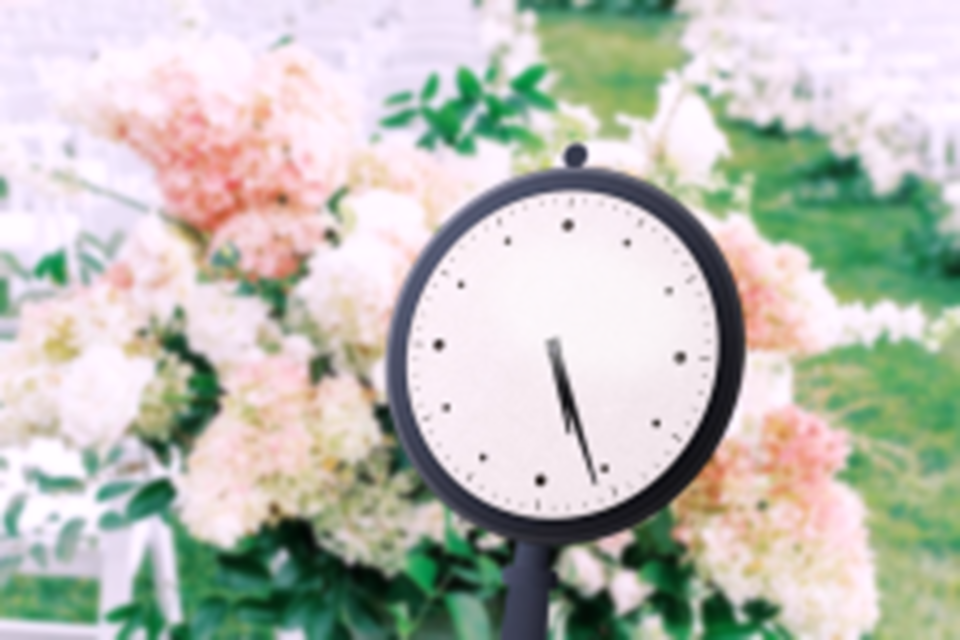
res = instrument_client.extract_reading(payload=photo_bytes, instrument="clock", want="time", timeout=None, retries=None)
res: 5:26
